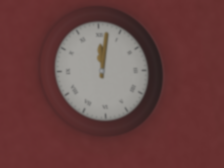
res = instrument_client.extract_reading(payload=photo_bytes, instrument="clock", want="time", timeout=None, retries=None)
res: 12:02
